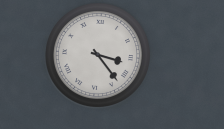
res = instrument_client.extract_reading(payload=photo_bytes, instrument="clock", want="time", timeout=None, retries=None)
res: 3:23
